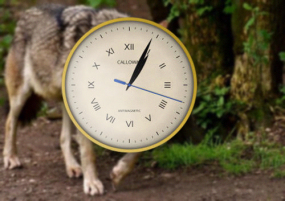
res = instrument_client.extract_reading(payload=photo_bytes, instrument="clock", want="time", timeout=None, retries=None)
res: 1:04:18
